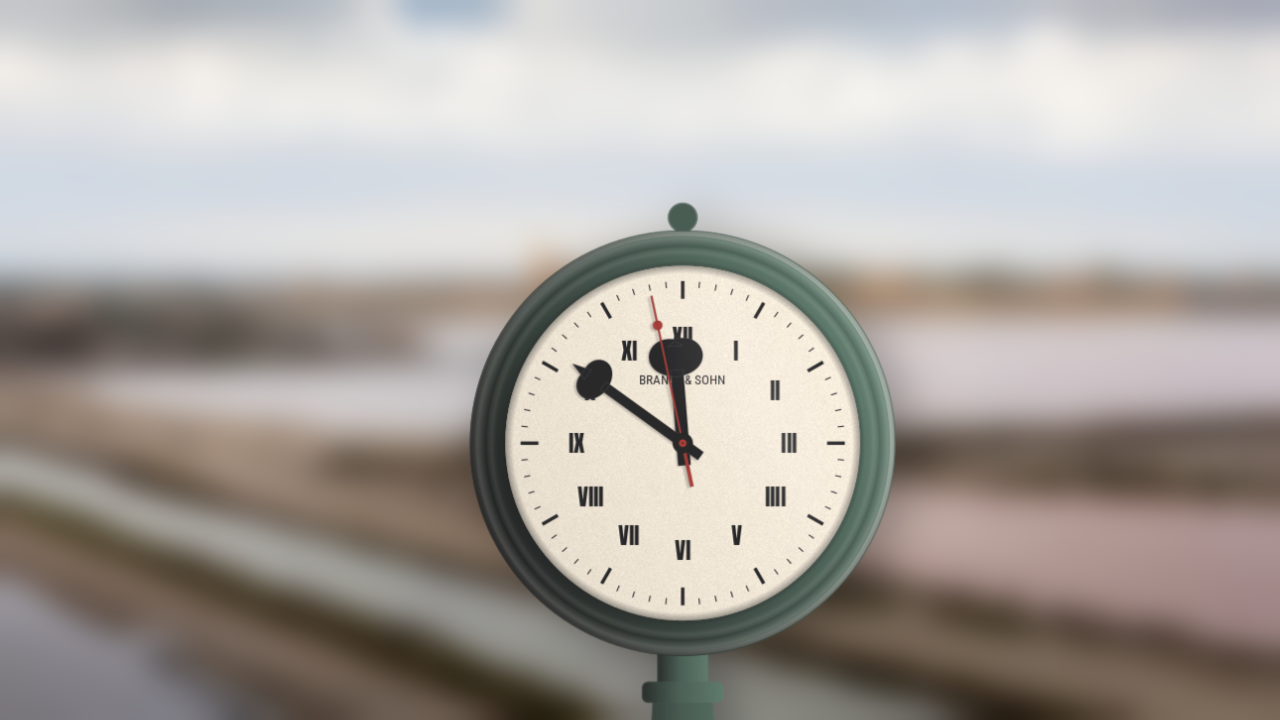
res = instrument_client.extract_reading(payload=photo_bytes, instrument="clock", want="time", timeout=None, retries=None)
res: 11:50:58
